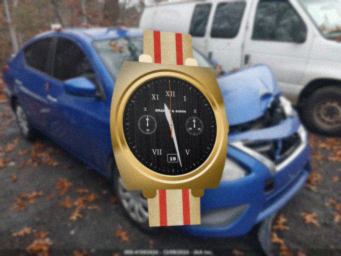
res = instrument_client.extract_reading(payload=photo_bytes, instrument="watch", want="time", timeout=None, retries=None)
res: 11:28
